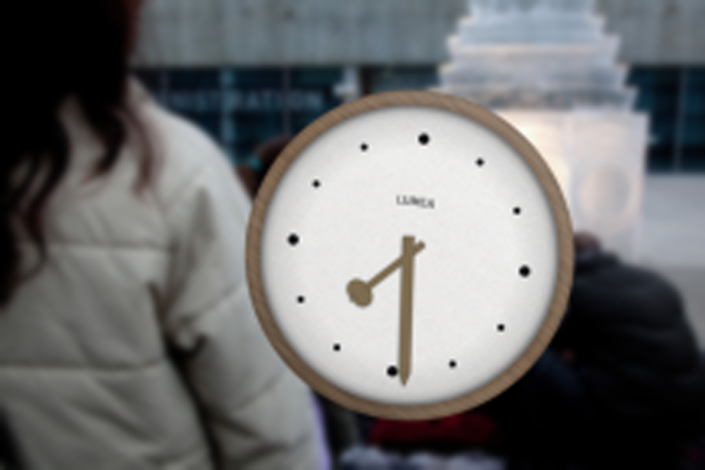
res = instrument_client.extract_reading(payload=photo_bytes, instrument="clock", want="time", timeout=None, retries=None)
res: 7:29
